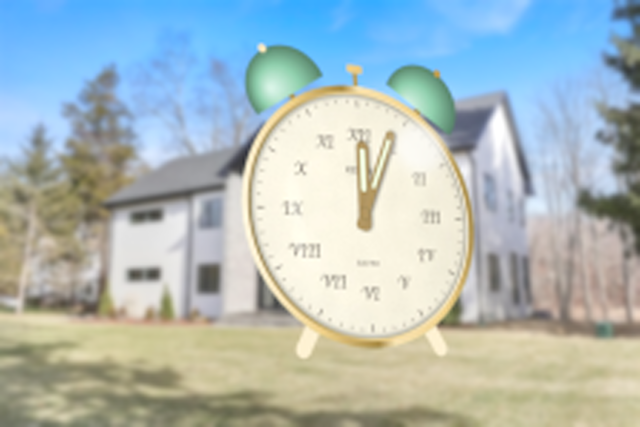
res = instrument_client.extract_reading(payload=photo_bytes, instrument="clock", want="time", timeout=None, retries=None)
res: 12:04
